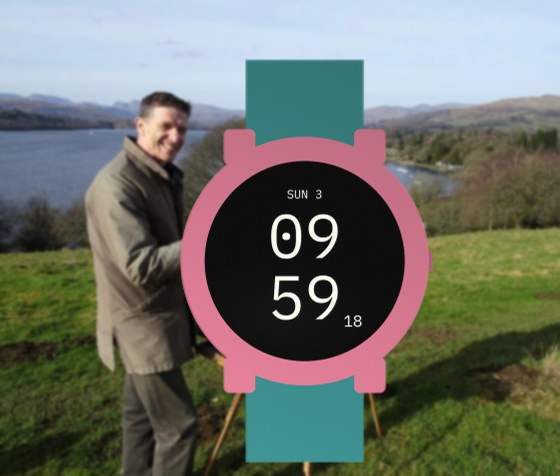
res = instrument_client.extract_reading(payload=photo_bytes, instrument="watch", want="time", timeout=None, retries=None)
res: 9:59:18
